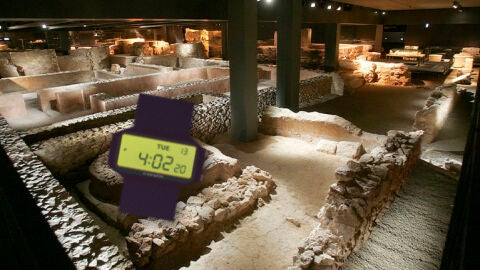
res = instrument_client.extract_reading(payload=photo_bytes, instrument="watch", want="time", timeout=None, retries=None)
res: 4:02
